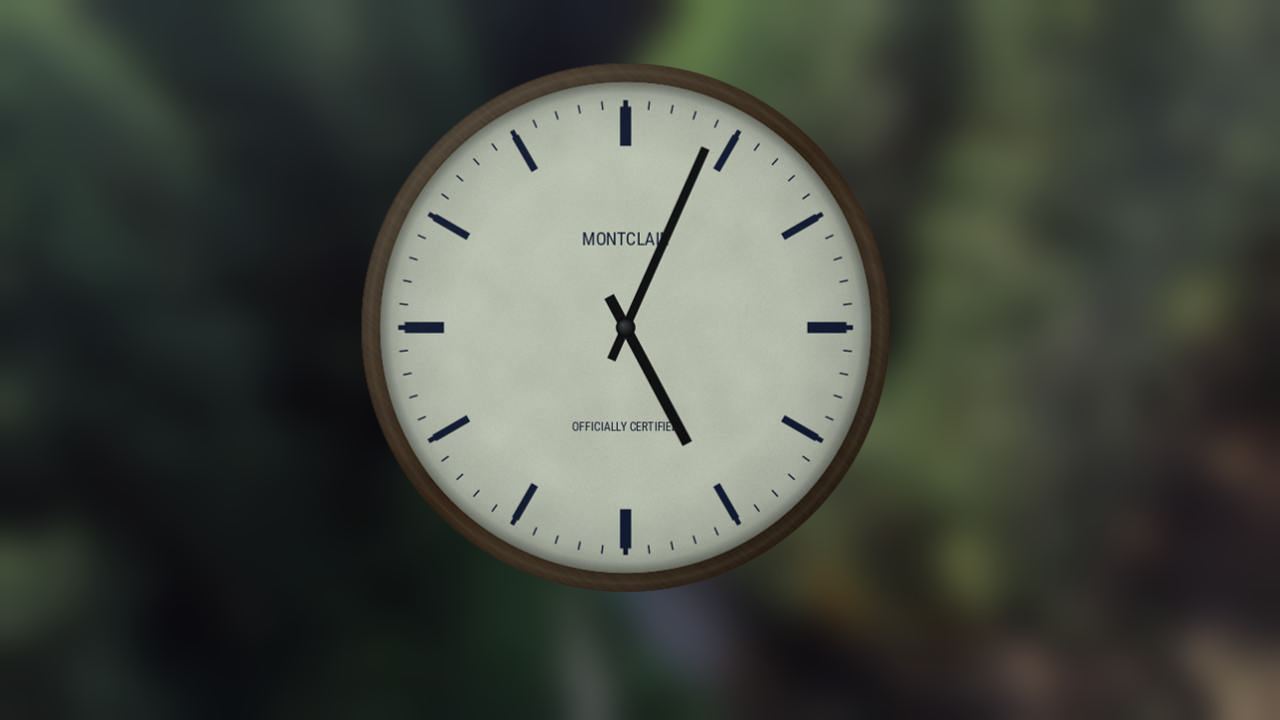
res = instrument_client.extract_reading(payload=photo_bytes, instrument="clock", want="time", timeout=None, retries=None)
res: 5:04
